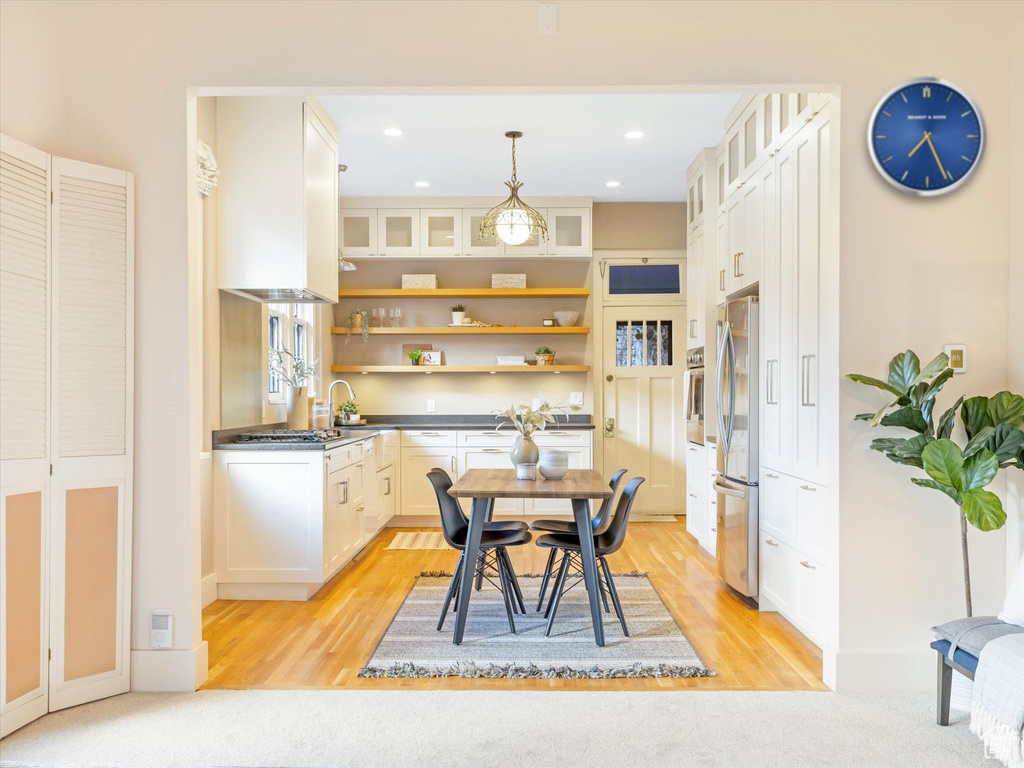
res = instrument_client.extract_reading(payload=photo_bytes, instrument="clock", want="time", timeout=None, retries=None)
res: 7:26
